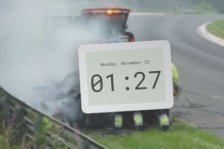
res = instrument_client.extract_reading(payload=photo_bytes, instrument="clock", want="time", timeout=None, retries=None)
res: 1:27
